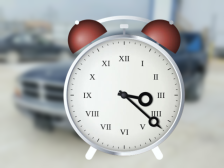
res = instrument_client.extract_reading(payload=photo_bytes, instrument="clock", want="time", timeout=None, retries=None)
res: 3:22
